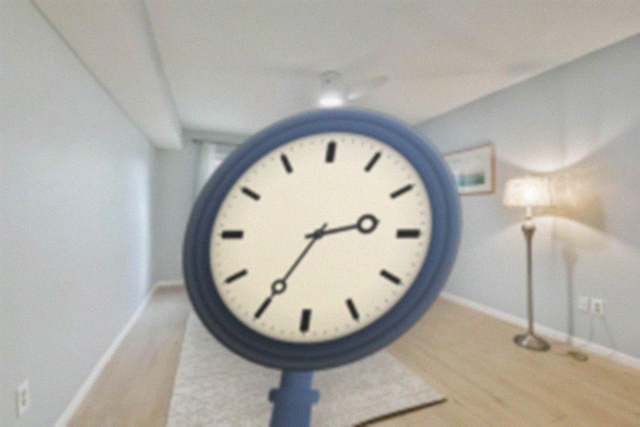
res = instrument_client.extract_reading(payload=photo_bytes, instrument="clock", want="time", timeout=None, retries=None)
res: 2:35
